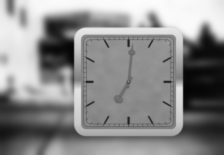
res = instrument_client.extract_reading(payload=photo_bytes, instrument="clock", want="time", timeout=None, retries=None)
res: 7:01
